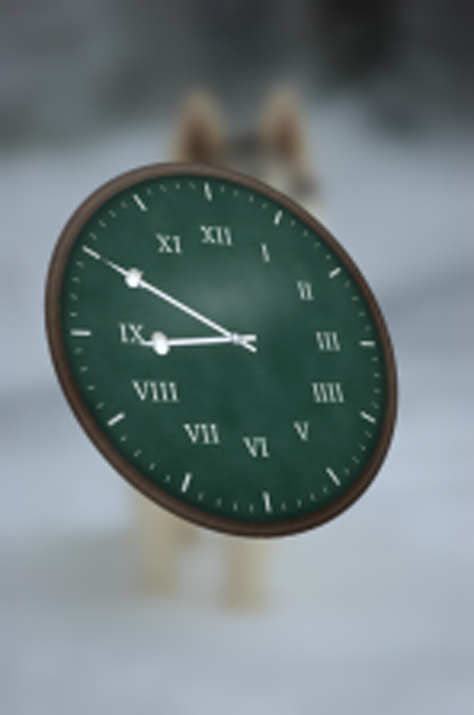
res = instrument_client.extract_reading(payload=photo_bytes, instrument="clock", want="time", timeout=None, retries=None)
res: 8:50
